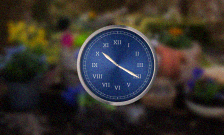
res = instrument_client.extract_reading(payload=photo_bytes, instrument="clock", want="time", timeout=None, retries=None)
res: 10:20
